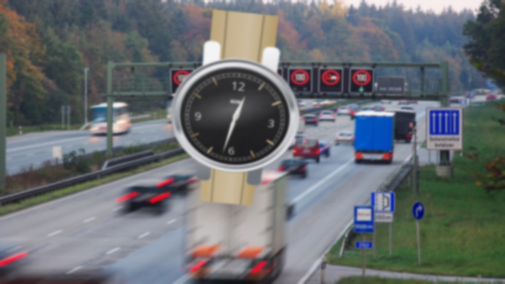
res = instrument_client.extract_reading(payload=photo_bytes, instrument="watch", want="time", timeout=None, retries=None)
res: 12:32
